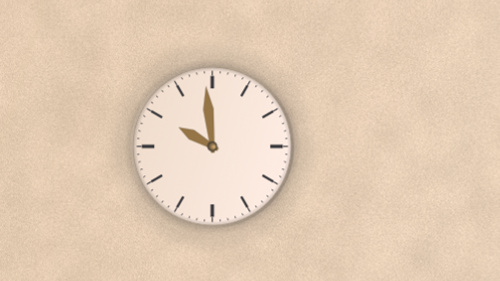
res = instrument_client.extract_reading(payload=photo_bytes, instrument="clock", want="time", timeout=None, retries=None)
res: 9:59
